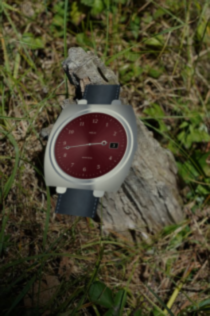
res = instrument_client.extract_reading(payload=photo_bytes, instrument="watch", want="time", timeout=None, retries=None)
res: 2:43
